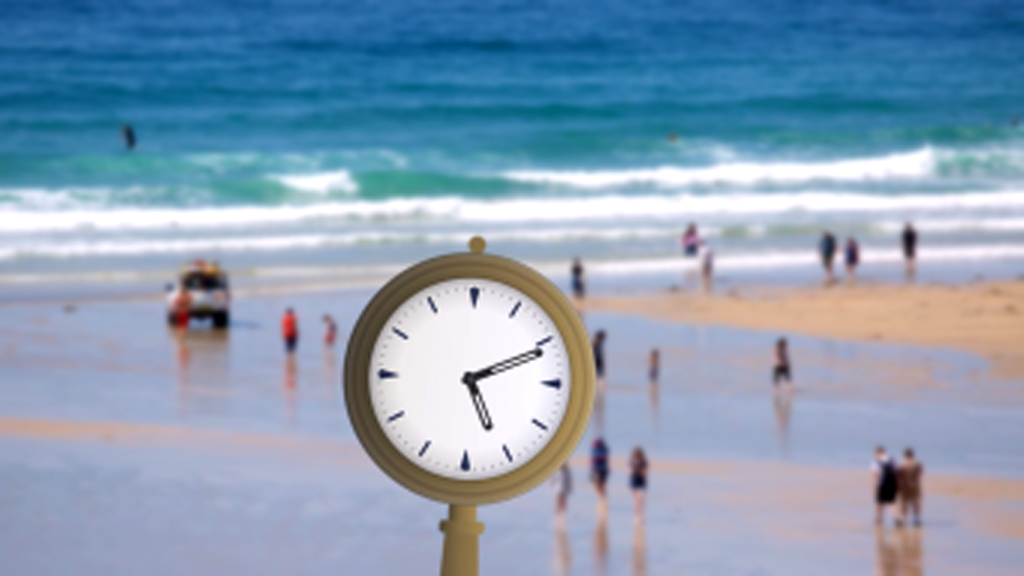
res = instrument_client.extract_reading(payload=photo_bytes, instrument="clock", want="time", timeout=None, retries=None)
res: 5:11
